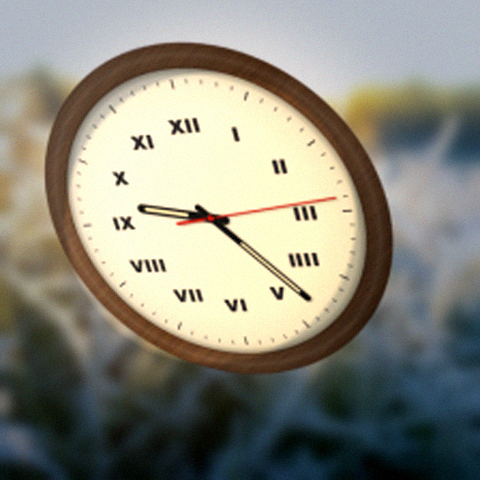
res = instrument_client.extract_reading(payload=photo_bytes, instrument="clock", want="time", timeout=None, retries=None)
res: 9:23:14
